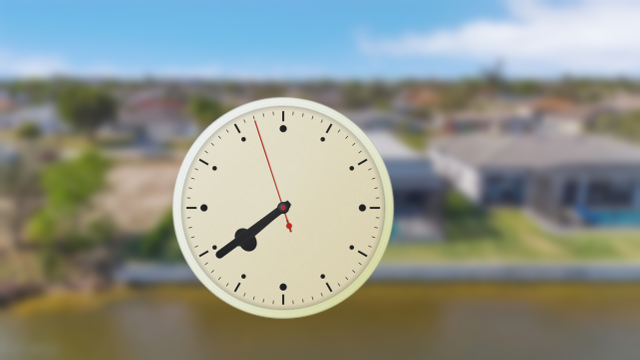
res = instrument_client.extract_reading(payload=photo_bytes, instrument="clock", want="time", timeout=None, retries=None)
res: 7:38:57
